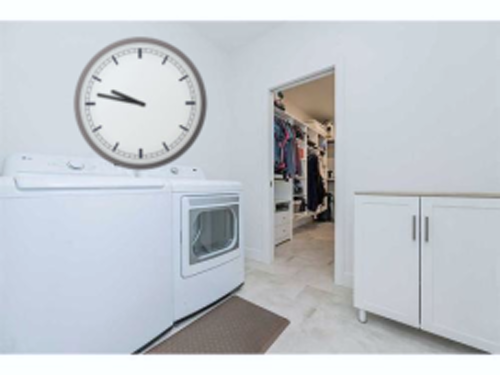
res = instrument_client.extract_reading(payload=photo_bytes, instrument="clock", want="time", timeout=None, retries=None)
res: 9:47
